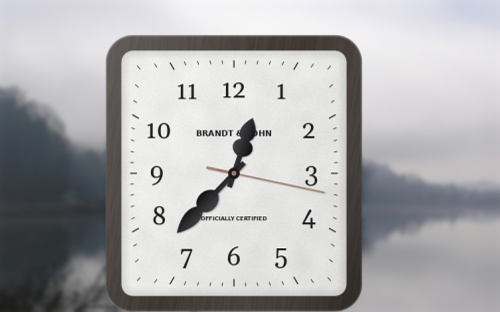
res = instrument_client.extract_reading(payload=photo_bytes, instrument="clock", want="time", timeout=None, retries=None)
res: 12:37:17
